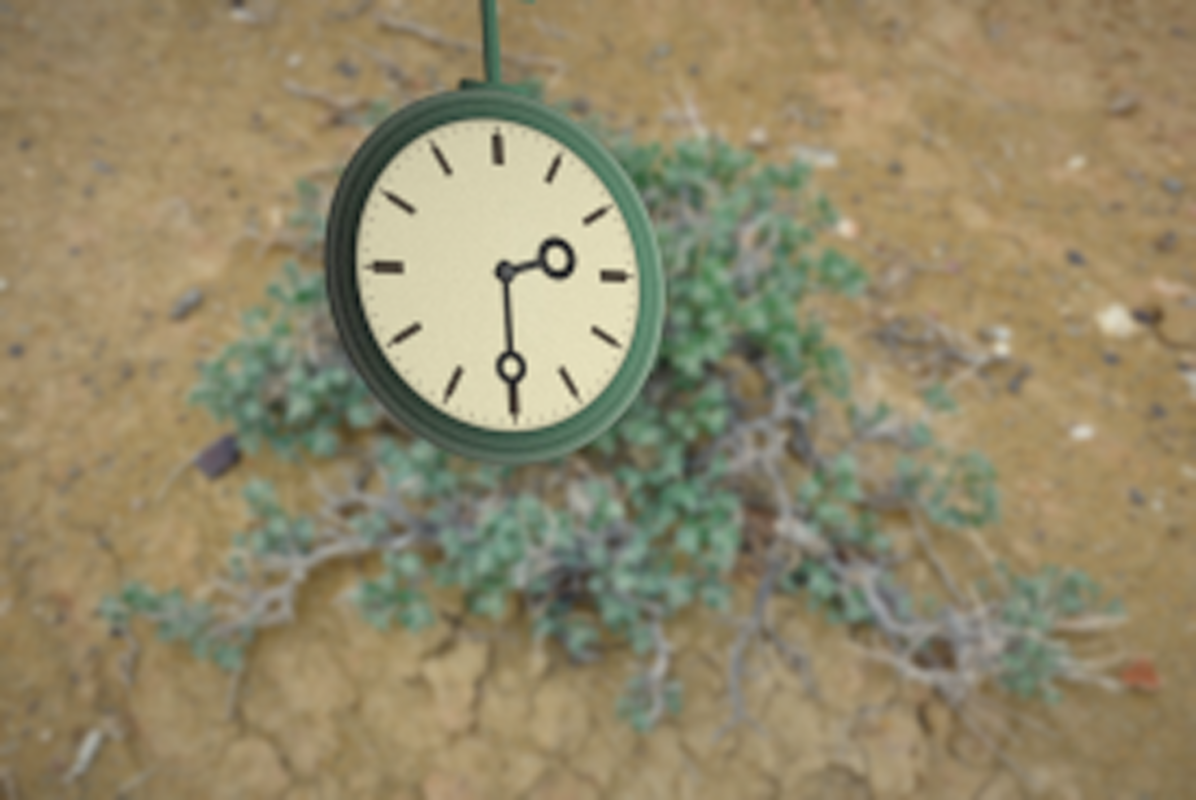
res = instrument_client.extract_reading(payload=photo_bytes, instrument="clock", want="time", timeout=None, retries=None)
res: 2:30
